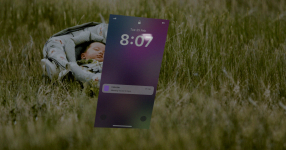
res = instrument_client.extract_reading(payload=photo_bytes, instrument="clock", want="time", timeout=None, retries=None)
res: 8:07
